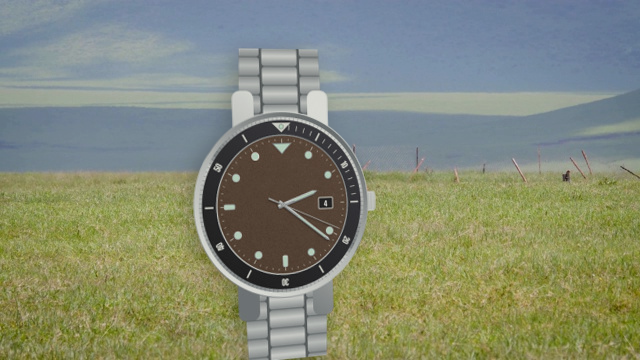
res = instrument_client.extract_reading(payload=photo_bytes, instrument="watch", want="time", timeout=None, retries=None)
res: 2:21:19
